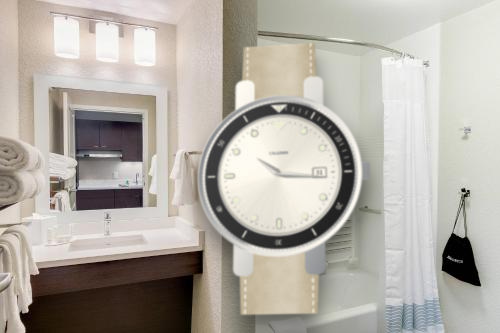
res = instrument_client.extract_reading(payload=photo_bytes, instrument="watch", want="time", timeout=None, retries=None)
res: 10:16
